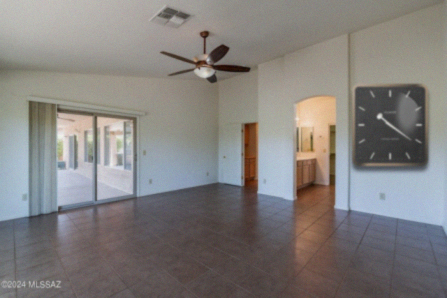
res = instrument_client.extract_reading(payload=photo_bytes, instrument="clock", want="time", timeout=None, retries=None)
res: 10:21
